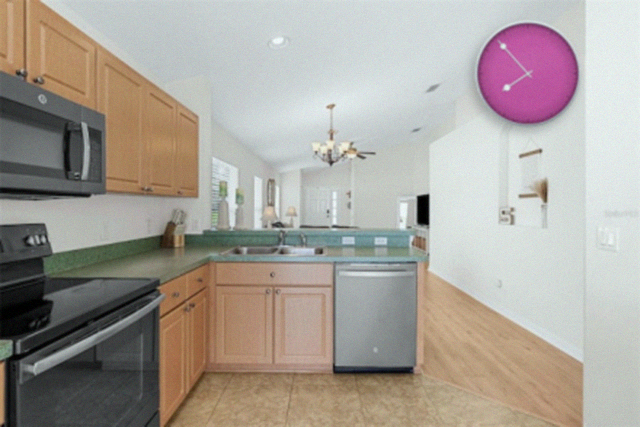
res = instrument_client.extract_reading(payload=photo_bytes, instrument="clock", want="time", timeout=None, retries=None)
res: 7:53
